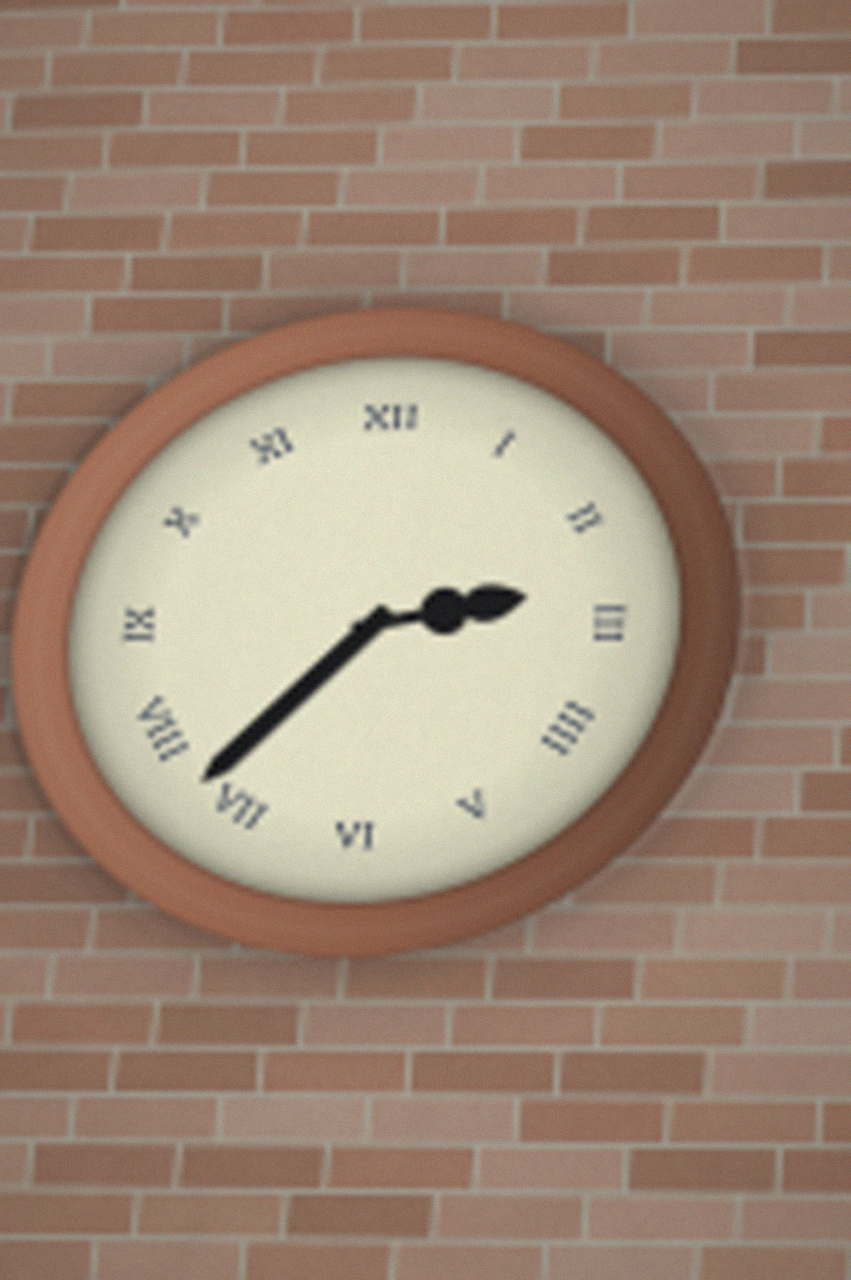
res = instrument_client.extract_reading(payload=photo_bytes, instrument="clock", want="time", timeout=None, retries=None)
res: 2:37
